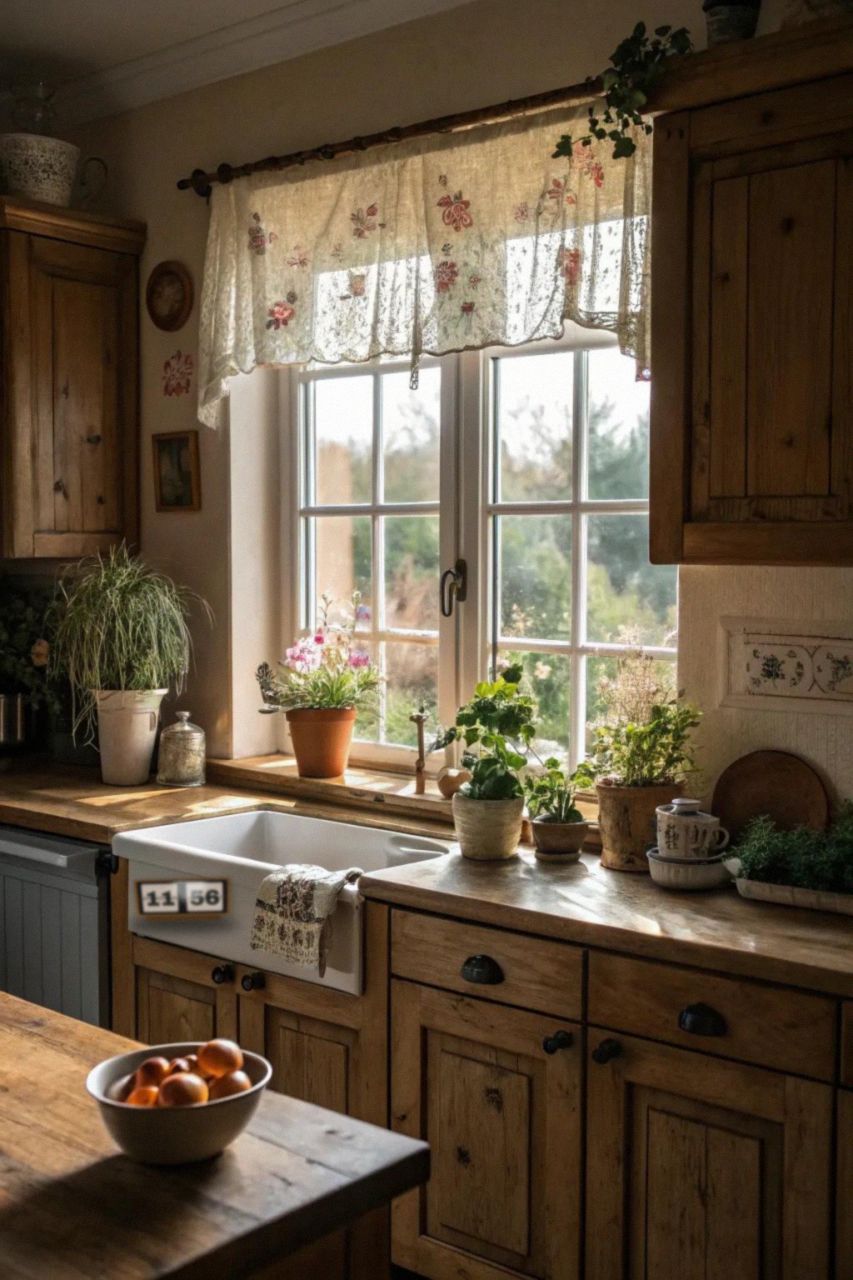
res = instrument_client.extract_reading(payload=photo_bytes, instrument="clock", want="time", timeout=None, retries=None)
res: 11:56
